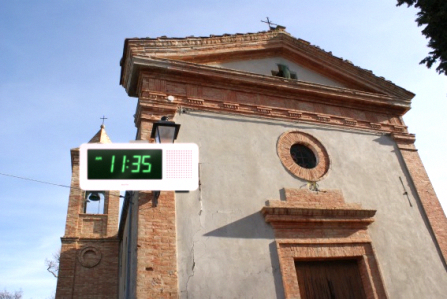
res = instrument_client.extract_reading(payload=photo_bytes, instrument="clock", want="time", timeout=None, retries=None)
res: 11:35
